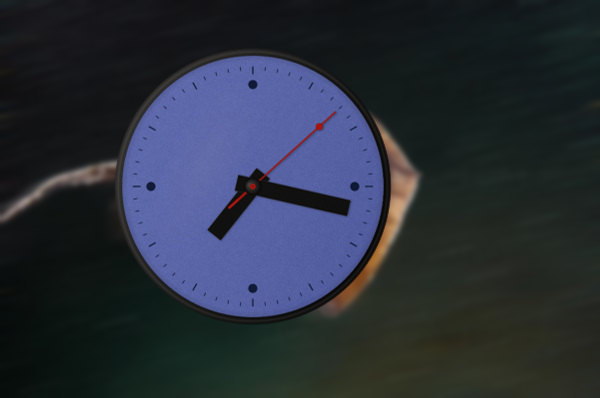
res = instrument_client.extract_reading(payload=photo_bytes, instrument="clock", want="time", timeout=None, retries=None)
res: 7:17:08
